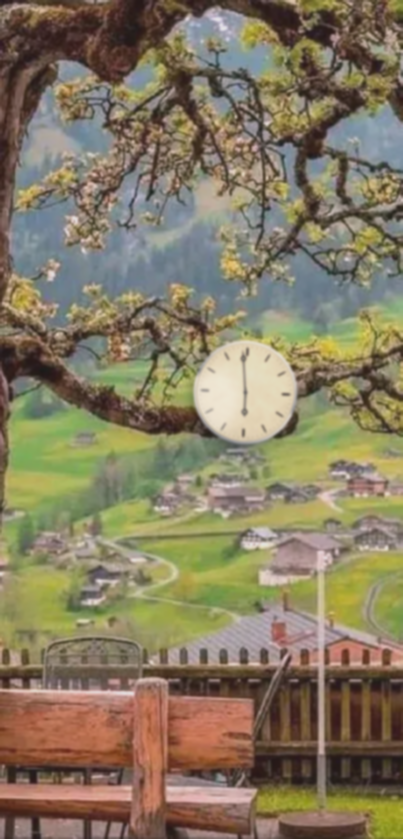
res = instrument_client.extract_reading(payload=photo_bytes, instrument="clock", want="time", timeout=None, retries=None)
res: 5:59
